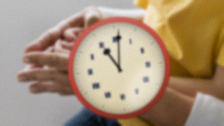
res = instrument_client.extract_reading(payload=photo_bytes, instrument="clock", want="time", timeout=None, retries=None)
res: 11:01
